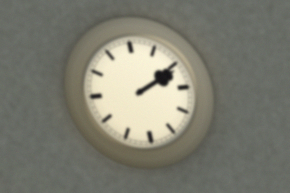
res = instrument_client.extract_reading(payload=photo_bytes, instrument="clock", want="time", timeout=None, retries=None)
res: 2:11
